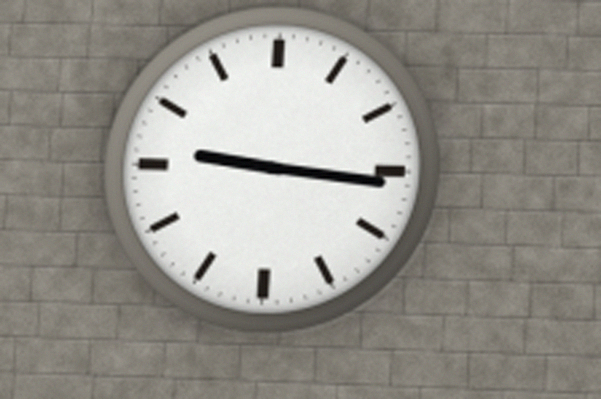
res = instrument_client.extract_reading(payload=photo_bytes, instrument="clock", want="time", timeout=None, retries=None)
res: 9:16
